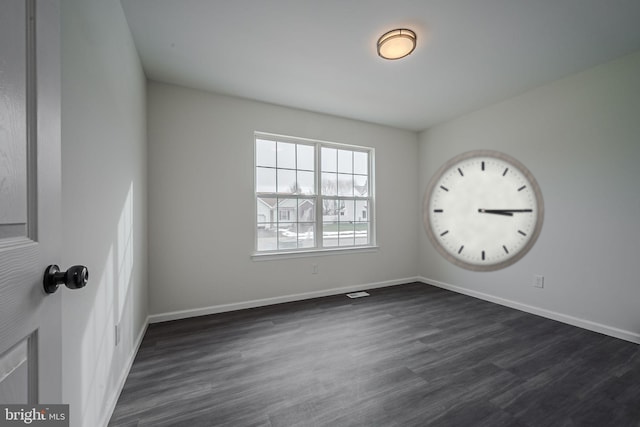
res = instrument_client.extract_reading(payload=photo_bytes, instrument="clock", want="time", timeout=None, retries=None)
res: 3:15
